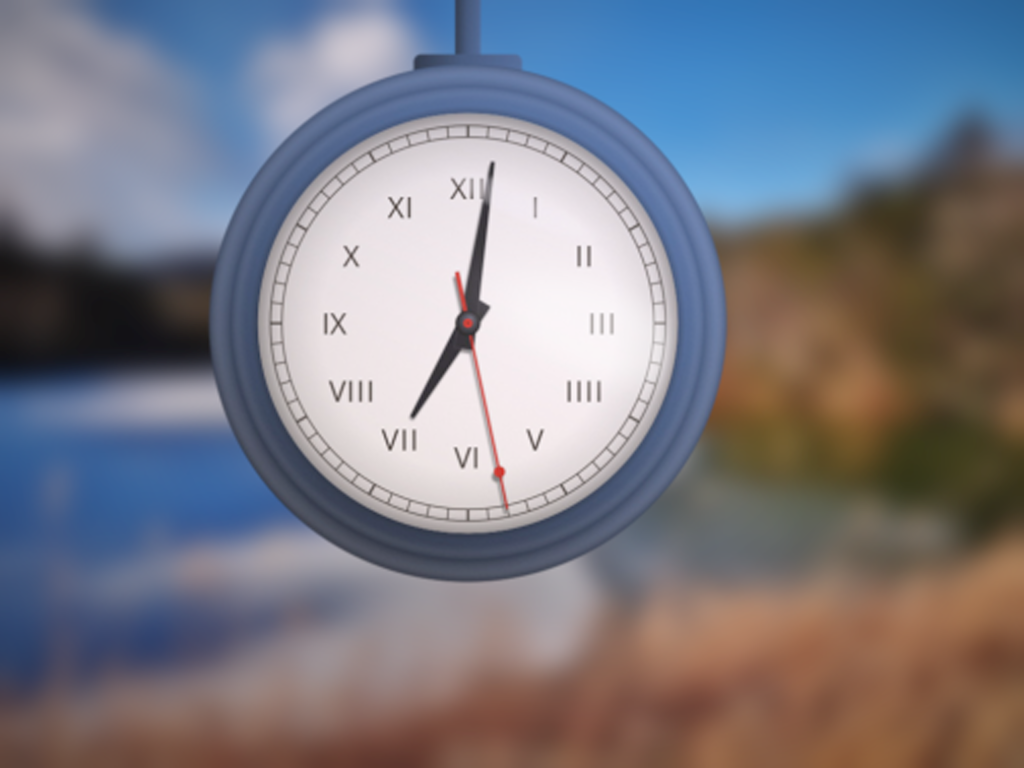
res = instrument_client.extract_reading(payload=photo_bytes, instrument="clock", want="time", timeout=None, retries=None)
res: 7:01:28
